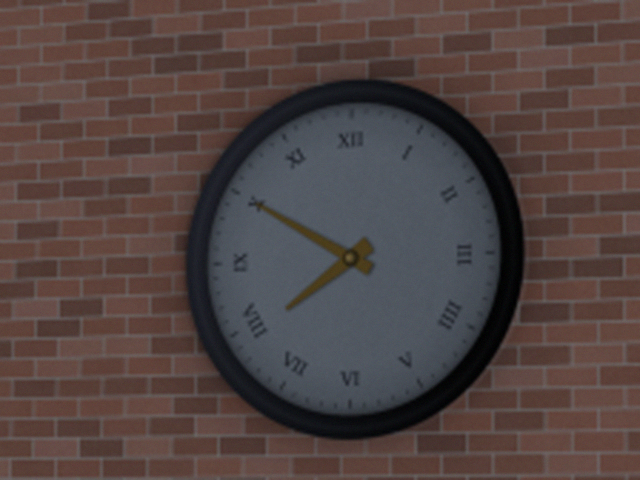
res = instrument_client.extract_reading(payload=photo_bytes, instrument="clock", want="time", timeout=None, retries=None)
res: 7:50
